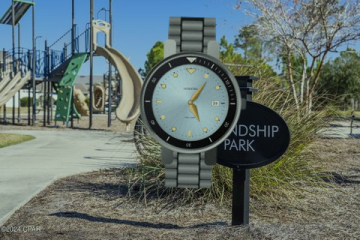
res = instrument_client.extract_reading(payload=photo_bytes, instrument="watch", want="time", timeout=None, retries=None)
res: 5:06
